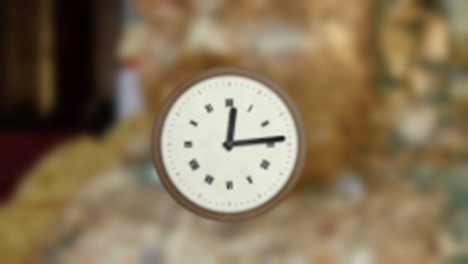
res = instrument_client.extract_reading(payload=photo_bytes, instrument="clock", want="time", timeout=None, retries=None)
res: 12:14
